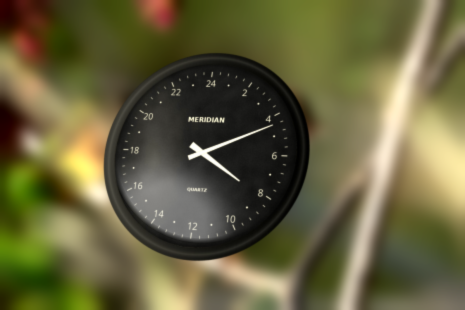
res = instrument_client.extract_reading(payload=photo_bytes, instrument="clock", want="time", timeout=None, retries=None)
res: 8:11
